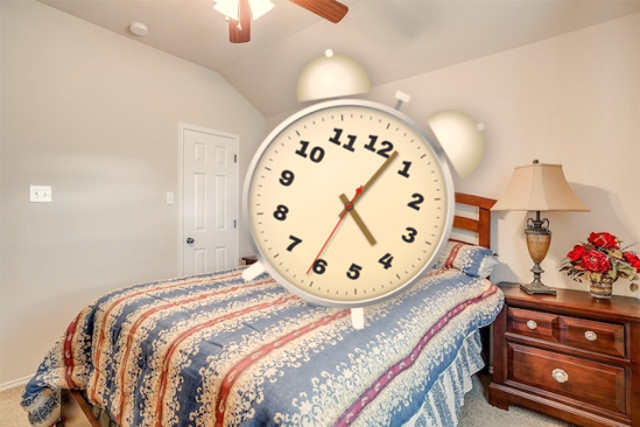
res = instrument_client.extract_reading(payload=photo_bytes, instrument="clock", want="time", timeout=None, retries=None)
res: 4:02:31
